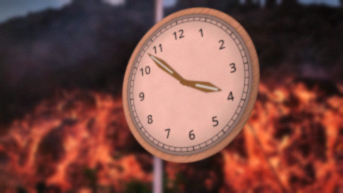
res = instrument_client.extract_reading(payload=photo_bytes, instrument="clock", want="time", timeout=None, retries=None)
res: 3:53
